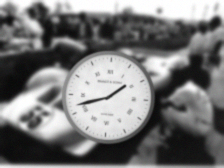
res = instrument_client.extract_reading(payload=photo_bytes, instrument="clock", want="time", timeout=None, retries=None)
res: 1:42
